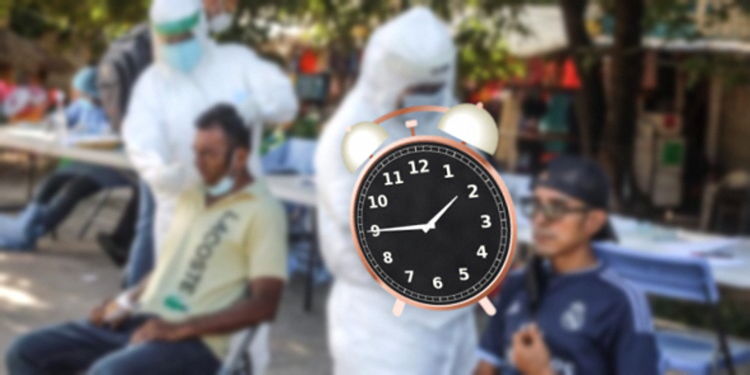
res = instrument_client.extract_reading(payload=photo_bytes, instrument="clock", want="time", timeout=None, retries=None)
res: 1:45
